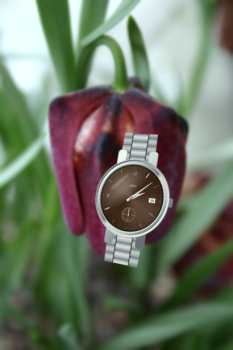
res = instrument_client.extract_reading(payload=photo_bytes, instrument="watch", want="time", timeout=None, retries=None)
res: 2:08
